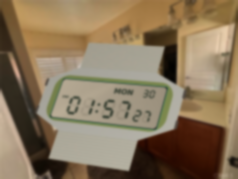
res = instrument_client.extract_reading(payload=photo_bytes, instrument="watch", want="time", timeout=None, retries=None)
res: 1:57:27
